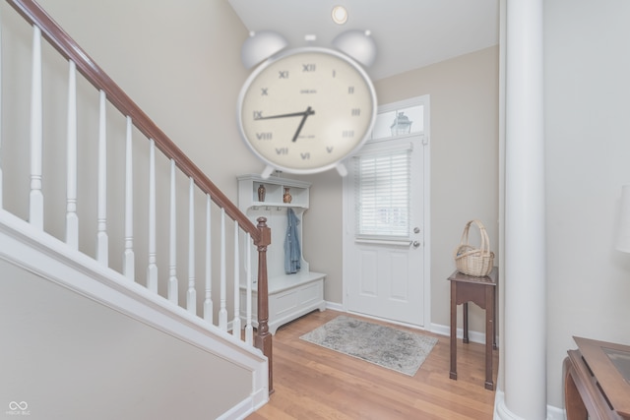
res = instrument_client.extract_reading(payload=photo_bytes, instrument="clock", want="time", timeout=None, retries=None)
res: 6:44
